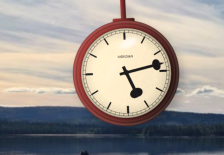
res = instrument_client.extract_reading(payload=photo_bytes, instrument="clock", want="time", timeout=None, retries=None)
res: 5:13
